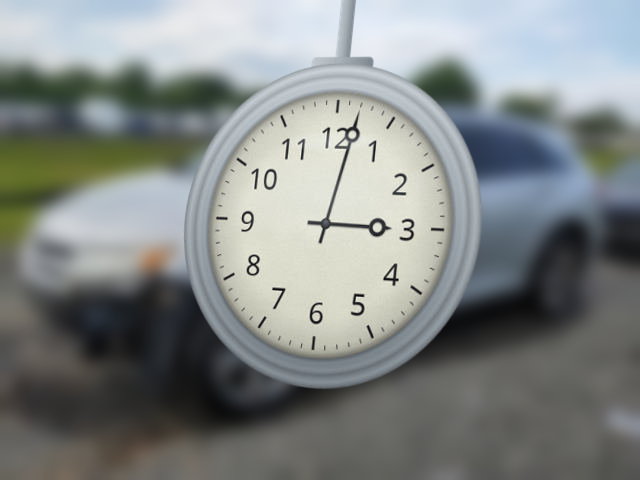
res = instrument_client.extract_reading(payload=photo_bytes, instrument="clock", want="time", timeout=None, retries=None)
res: 3:02
